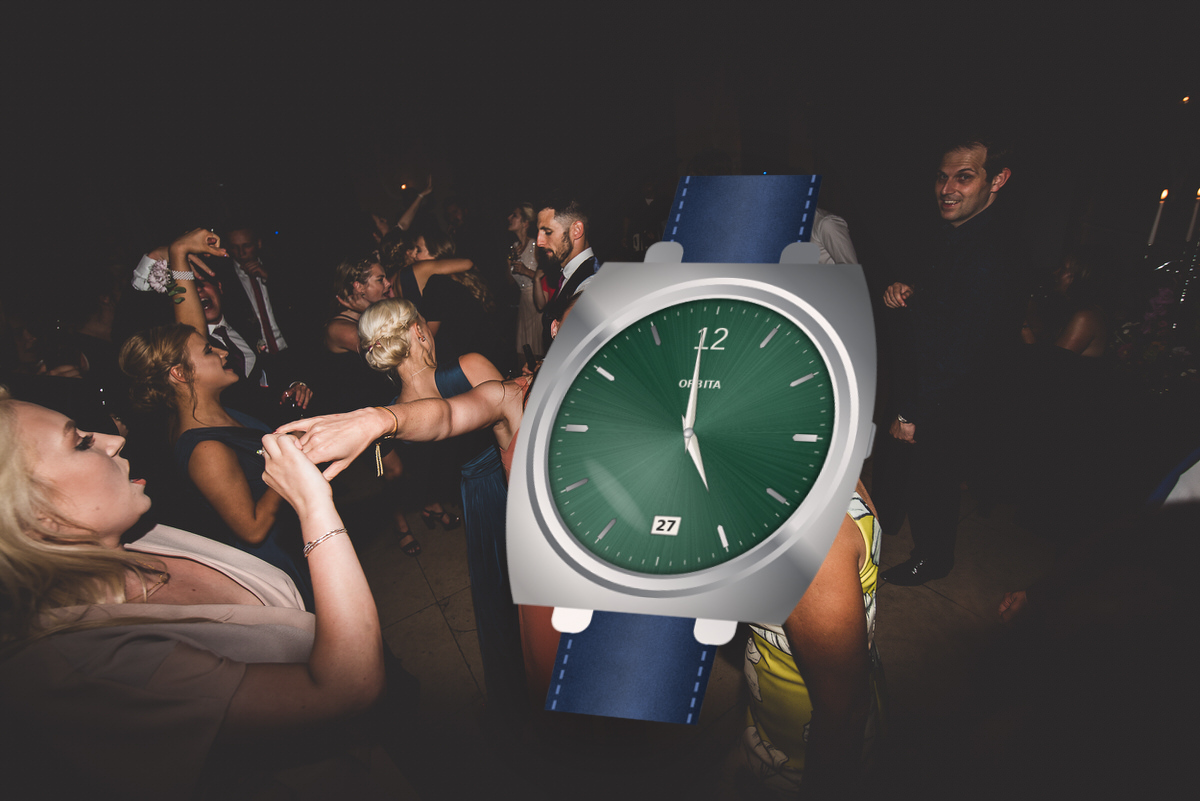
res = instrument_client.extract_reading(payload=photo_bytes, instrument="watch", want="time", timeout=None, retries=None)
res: 4:59
